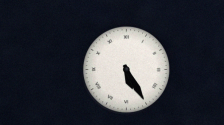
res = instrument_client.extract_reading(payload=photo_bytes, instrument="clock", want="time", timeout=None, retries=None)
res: 5:25
